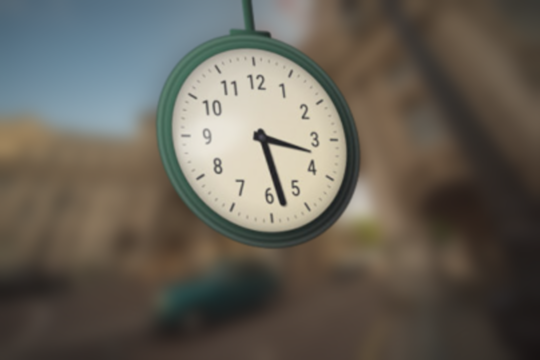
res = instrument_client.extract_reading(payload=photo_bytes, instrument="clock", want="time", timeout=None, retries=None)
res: 3:28
